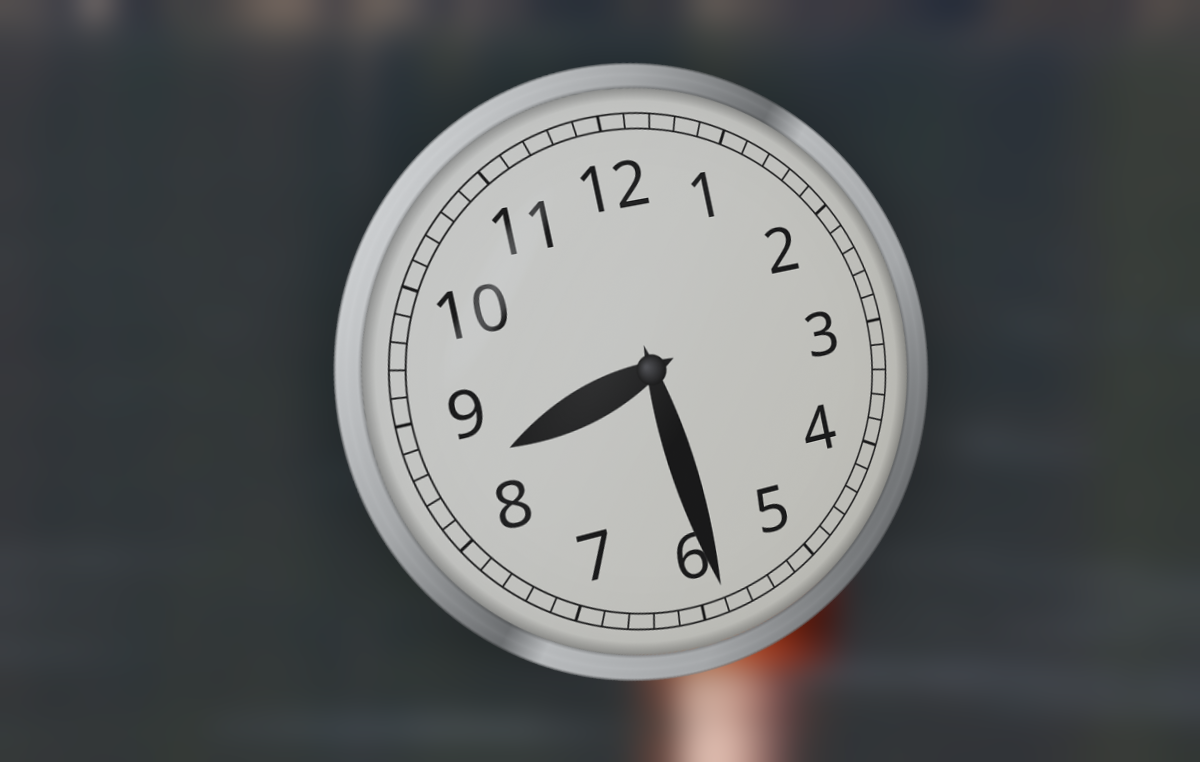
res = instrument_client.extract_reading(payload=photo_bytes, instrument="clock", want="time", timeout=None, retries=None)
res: 8:29
